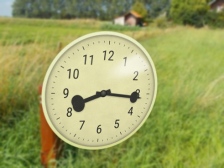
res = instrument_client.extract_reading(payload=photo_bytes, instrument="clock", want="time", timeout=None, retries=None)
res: 8:16
